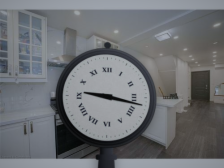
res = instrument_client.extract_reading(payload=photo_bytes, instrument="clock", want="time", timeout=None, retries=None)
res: 9:17
